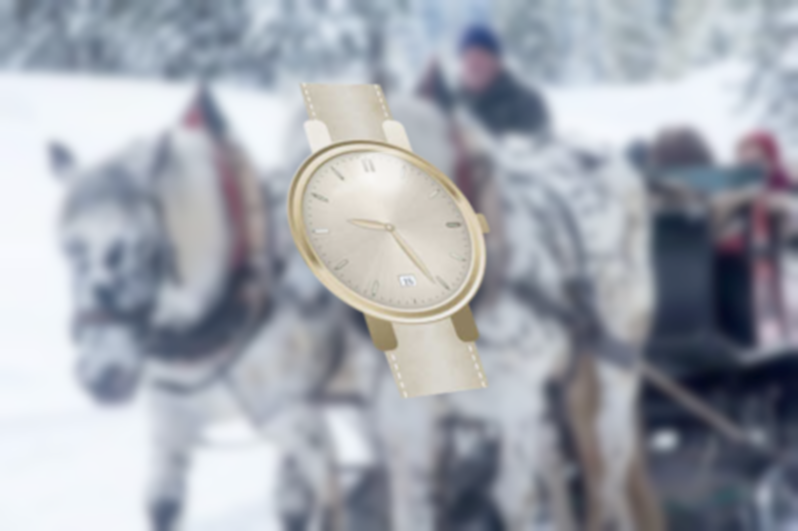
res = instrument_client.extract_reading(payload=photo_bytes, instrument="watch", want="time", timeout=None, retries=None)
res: 9:26
